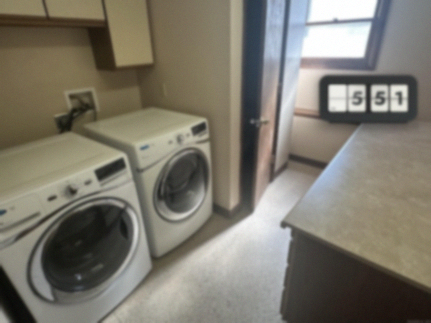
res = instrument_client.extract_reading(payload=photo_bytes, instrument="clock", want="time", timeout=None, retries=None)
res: 5:51
